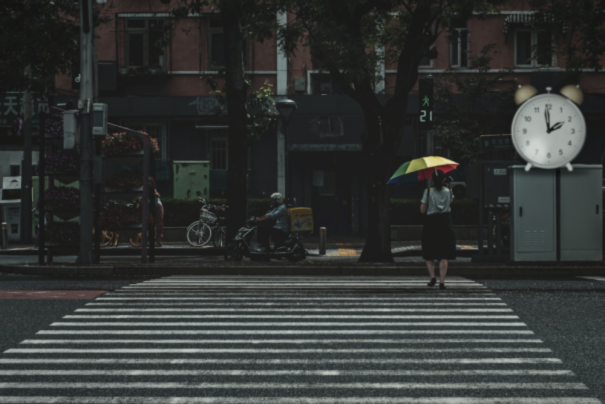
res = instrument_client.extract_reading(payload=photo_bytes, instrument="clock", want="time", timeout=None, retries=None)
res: 1:59
